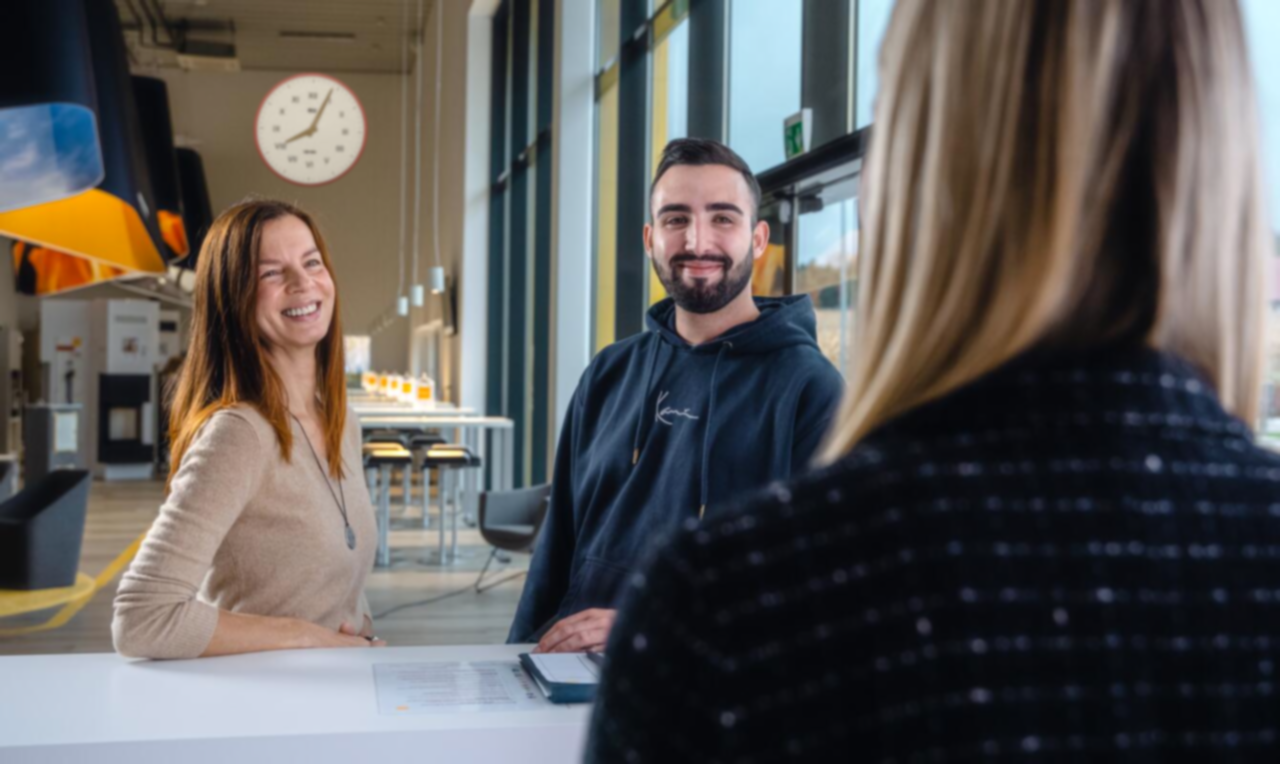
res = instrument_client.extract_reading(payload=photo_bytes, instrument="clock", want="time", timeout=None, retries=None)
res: 8:04
